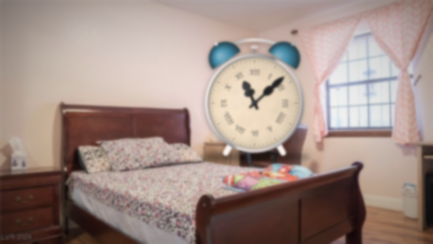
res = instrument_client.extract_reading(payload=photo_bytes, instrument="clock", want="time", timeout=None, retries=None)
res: 11:08
